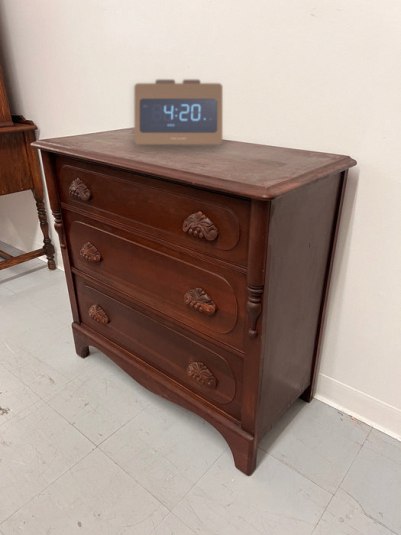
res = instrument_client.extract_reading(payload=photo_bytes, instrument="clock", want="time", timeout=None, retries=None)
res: 4:20
